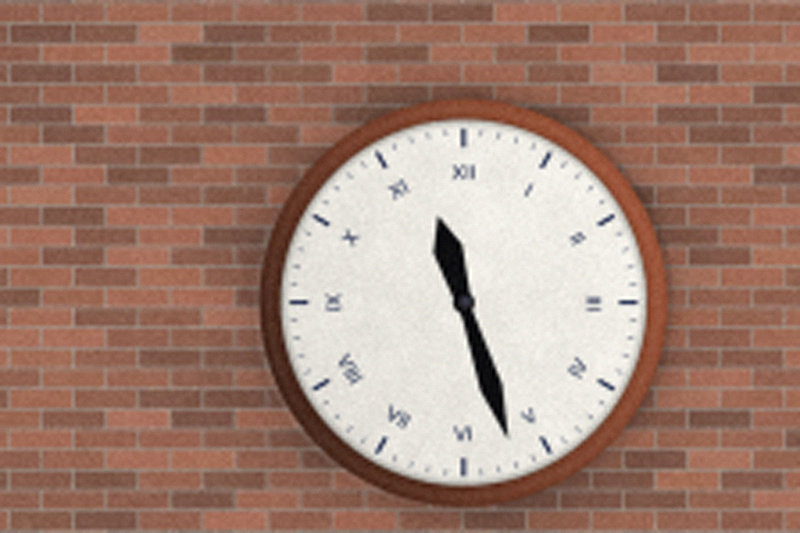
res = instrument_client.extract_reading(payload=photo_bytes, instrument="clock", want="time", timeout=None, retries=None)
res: 11:27
